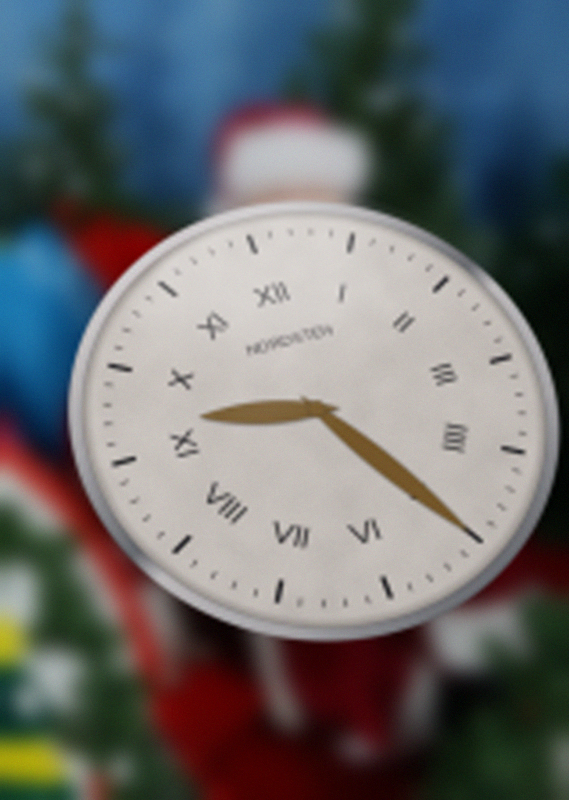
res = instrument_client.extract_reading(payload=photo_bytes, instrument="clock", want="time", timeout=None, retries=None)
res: 9:25
